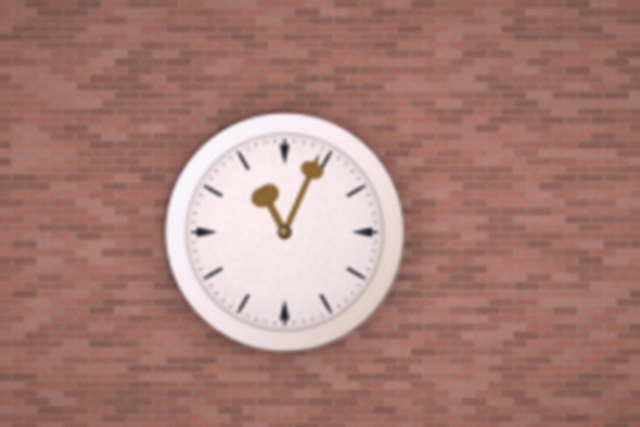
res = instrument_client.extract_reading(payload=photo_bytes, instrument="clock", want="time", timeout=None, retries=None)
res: 11:04
